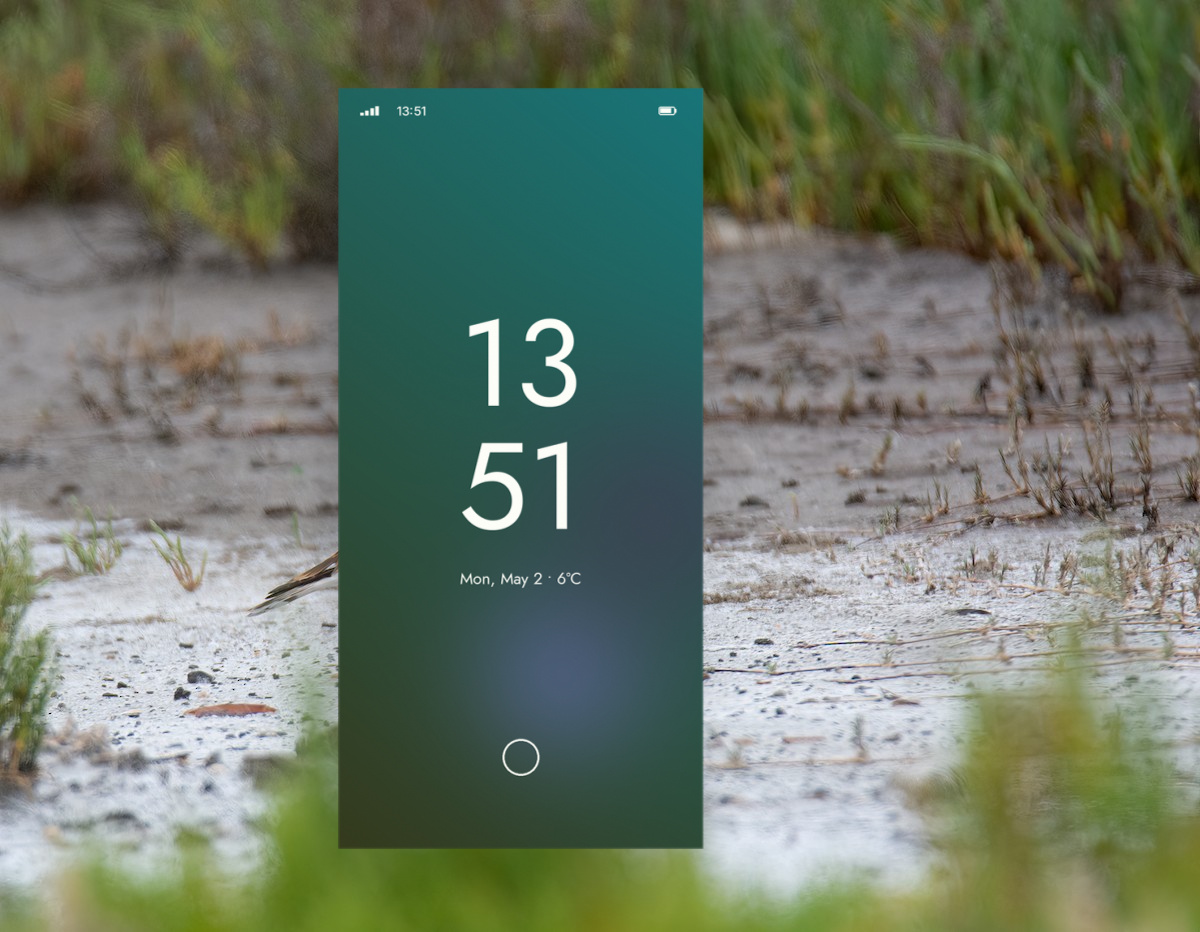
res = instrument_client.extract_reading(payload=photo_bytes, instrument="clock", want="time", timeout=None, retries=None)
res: 13:51
